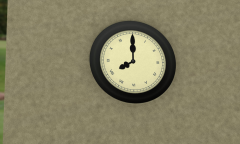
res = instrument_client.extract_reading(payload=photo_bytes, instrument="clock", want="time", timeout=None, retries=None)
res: 8:00
